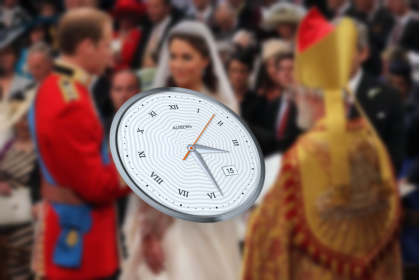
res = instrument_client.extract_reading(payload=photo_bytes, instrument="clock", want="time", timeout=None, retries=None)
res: 3:28:08
